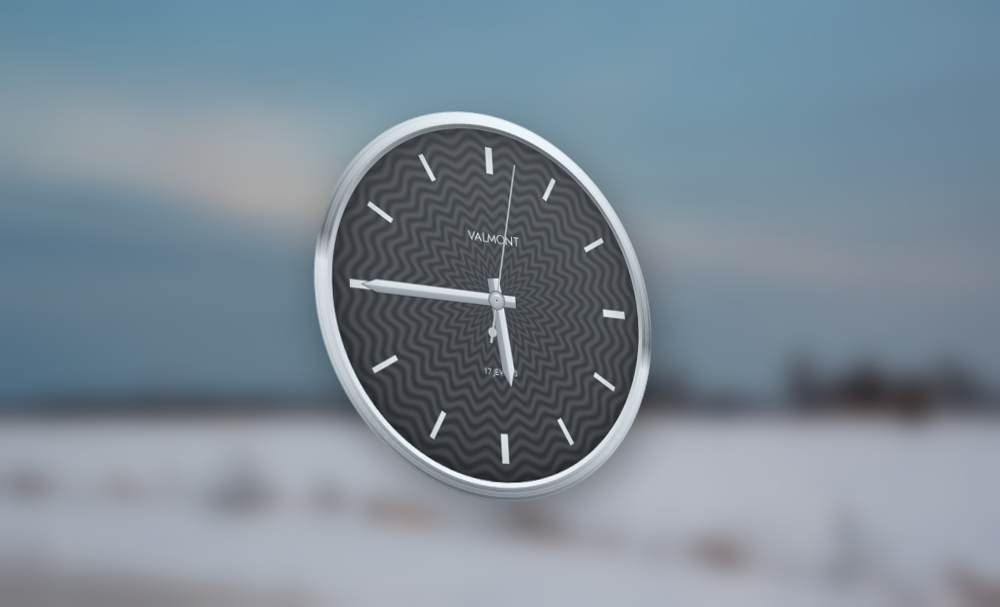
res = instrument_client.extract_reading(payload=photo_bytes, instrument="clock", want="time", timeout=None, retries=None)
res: 5:45:02
